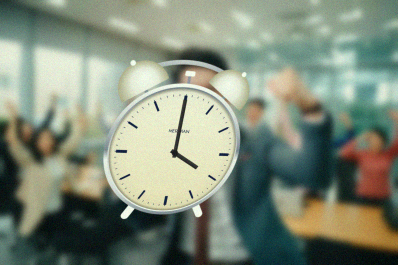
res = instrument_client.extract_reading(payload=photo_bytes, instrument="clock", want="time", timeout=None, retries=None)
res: 4:00
